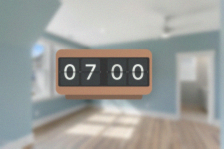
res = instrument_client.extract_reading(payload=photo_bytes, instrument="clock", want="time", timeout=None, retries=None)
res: 7:00
